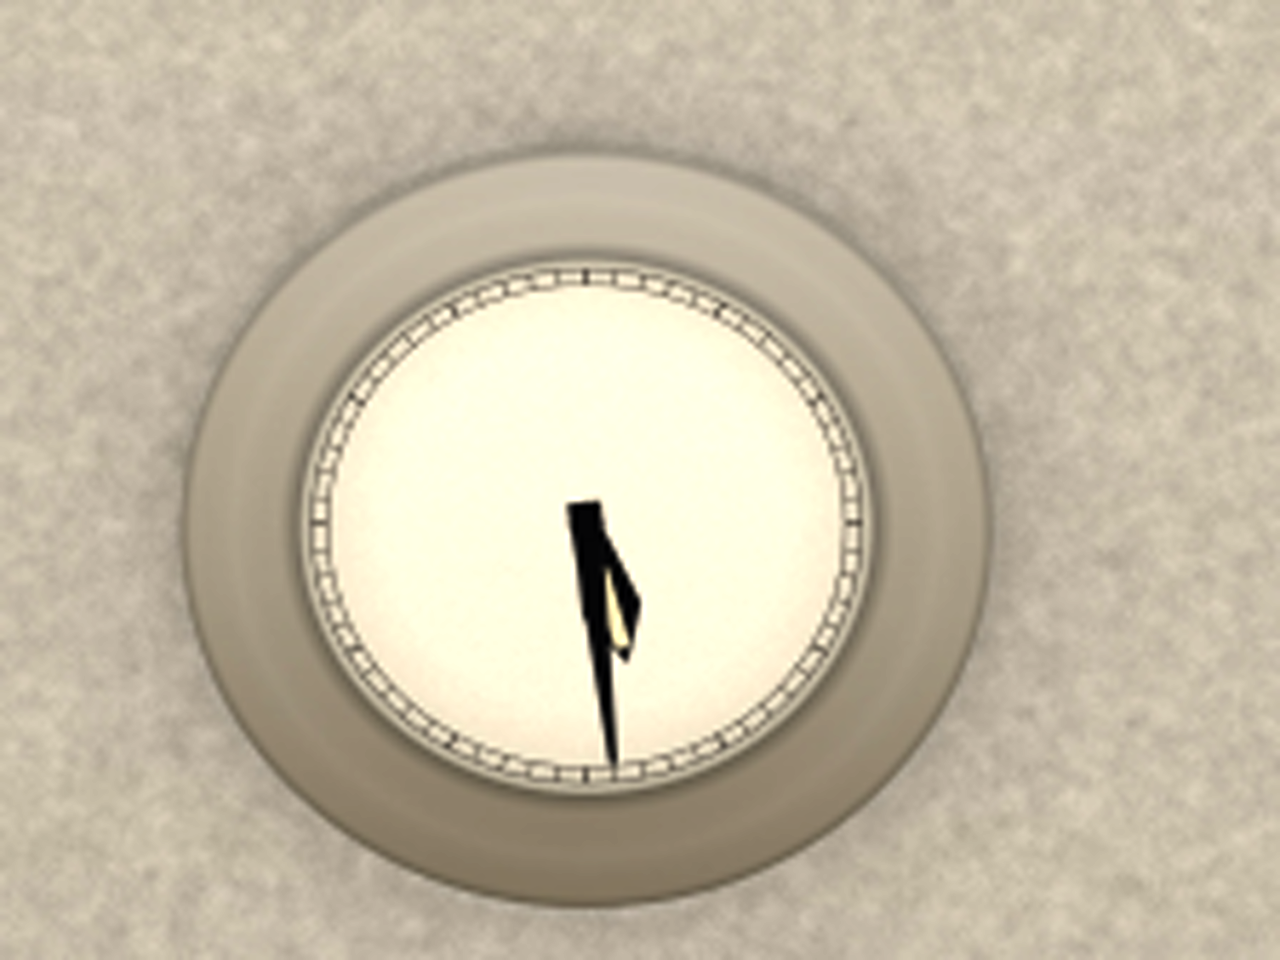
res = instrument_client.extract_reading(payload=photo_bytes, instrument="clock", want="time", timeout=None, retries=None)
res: 5:29
